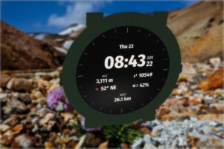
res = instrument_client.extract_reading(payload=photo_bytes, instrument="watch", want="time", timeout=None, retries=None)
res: 8:43
